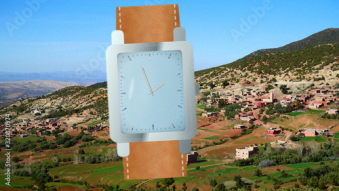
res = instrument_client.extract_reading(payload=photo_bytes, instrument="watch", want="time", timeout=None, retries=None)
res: 1:57
